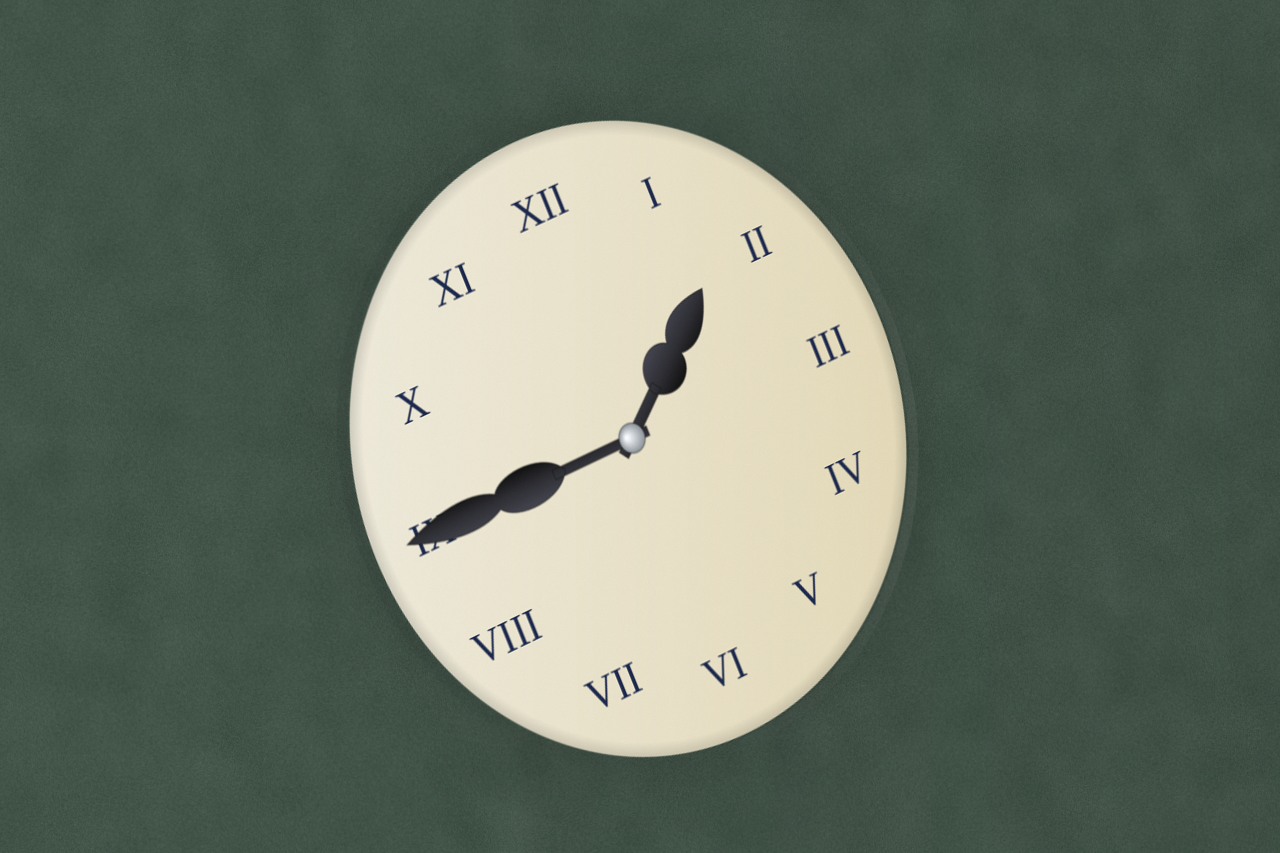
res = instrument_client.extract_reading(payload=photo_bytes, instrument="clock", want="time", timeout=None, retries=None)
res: 1:45
